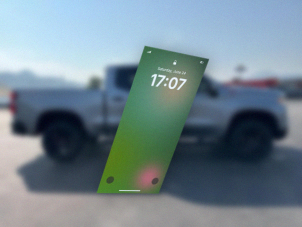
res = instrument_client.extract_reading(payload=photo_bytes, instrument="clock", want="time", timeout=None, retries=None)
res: 17:07
